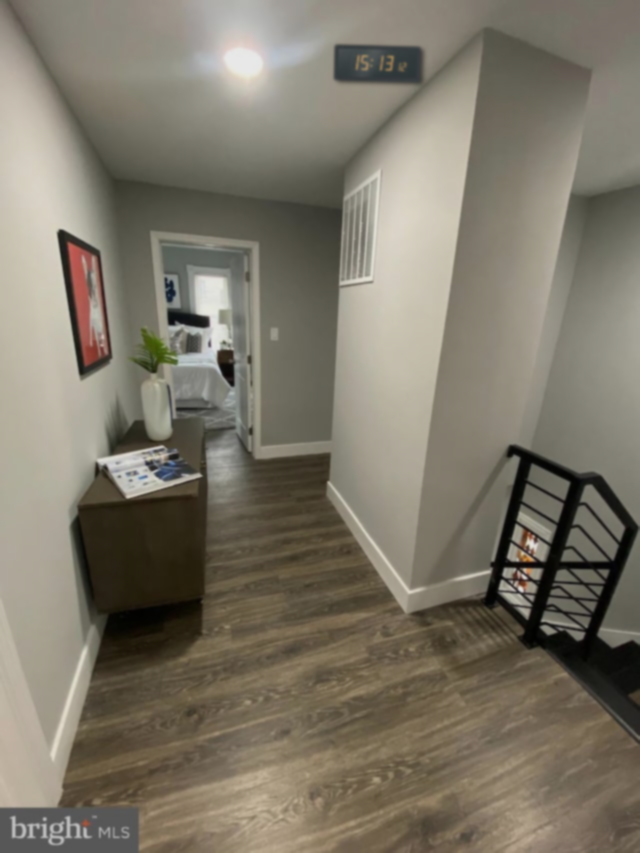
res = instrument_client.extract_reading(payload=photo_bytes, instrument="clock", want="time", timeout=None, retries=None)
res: 15:13
